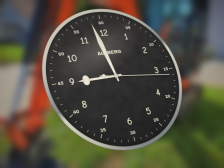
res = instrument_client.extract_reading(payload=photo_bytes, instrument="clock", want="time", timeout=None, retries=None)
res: 8:58:16
